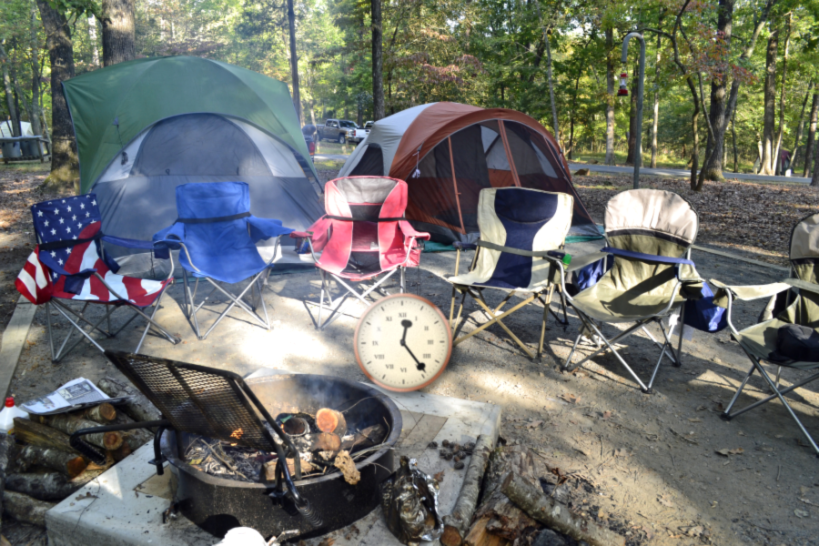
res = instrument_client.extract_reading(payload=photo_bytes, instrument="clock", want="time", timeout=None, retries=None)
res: 12:24
